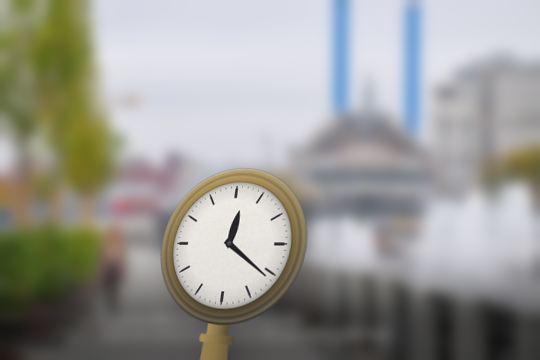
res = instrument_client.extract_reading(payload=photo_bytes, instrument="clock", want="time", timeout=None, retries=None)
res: 12:21
